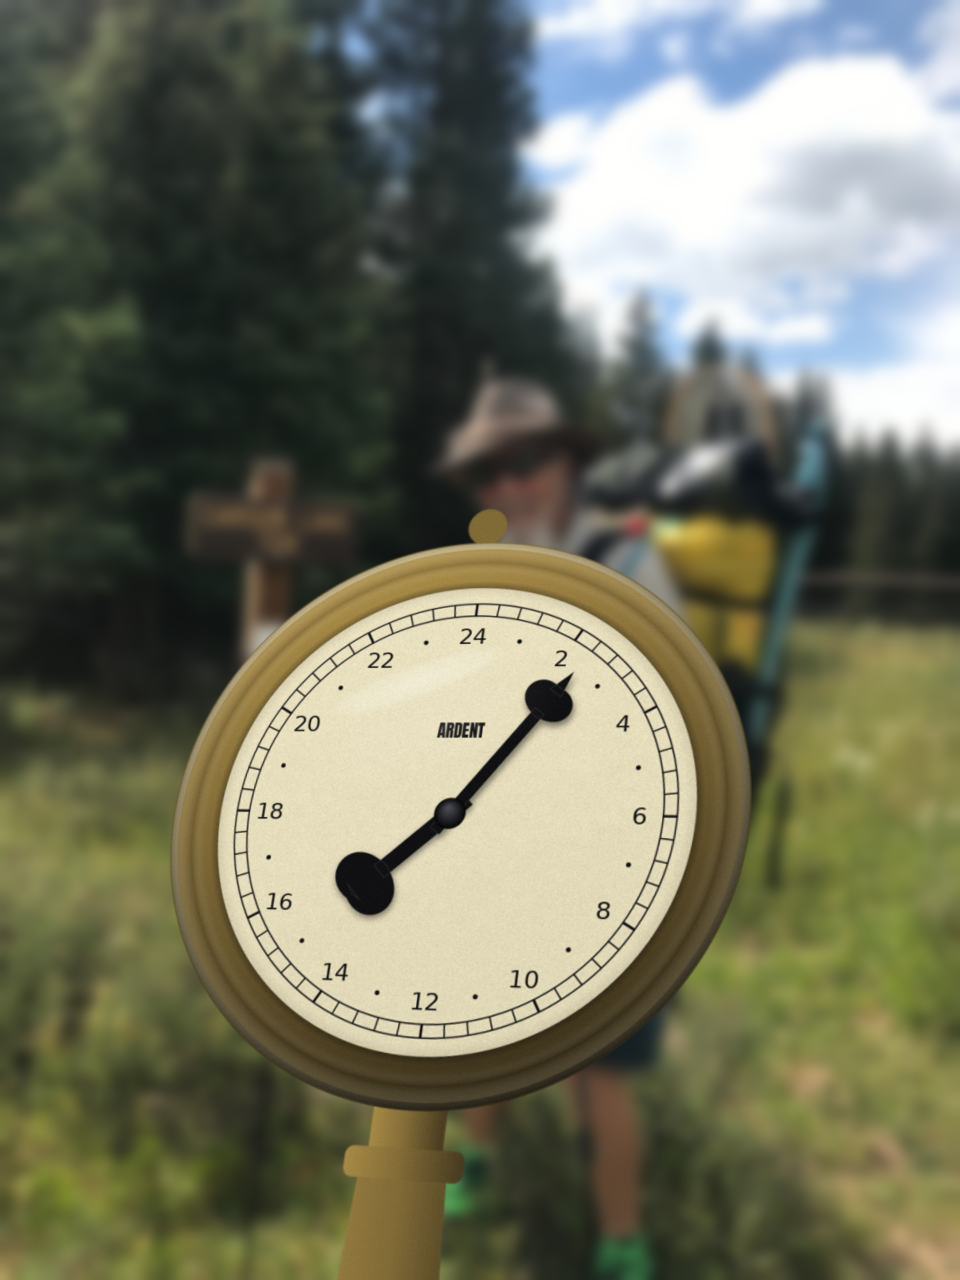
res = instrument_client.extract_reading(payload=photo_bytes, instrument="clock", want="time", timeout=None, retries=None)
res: 15:06
